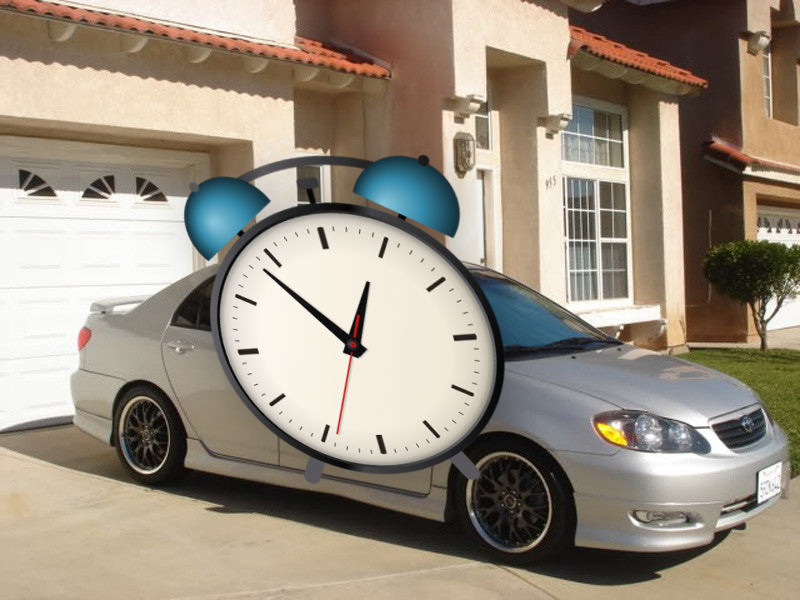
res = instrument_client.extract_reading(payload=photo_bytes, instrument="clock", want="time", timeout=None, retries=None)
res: 12:53:34
